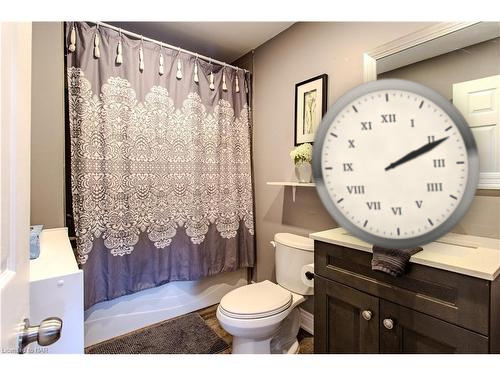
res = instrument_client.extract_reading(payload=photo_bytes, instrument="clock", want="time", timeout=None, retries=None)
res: 2:11
